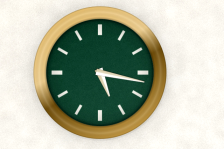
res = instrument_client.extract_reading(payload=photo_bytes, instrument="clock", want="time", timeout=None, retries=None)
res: 5:17
